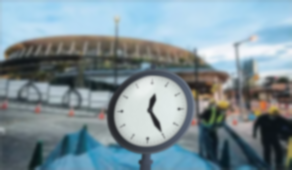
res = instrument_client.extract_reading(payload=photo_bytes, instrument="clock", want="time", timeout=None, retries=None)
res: 12:25
